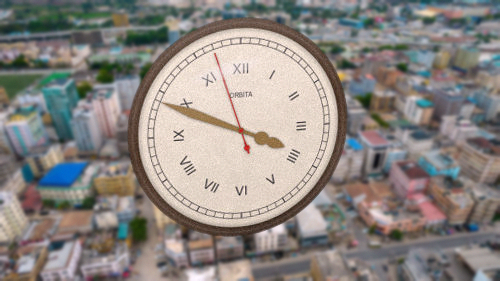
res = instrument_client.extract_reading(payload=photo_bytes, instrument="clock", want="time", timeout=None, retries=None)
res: 3:48:57
